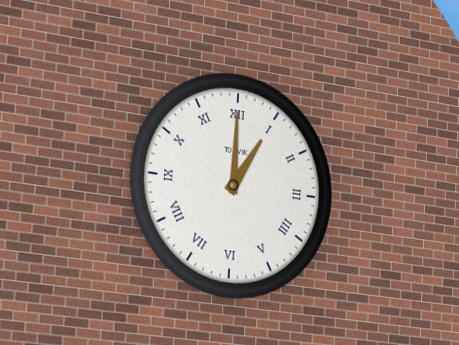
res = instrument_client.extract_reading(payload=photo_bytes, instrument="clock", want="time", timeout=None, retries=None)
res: 1:00
